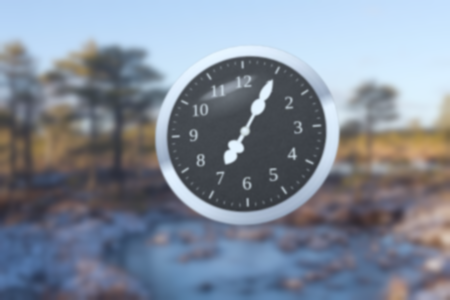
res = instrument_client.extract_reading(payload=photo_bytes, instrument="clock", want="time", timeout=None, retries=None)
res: 7:05
